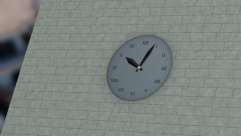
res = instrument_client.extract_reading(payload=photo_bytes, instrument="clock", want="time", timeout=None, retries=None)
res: 10:04
